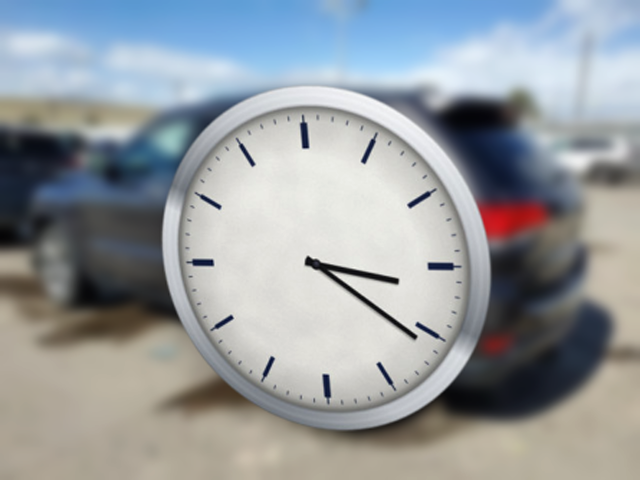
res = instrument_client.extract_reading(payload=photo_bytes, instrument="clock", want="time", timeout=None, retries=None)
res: 3:21
